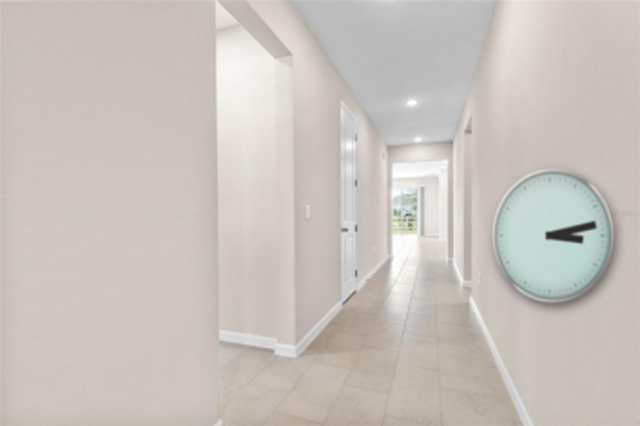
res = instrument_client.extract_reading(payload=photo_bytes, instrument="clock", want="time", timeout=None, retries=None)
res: 3:13
